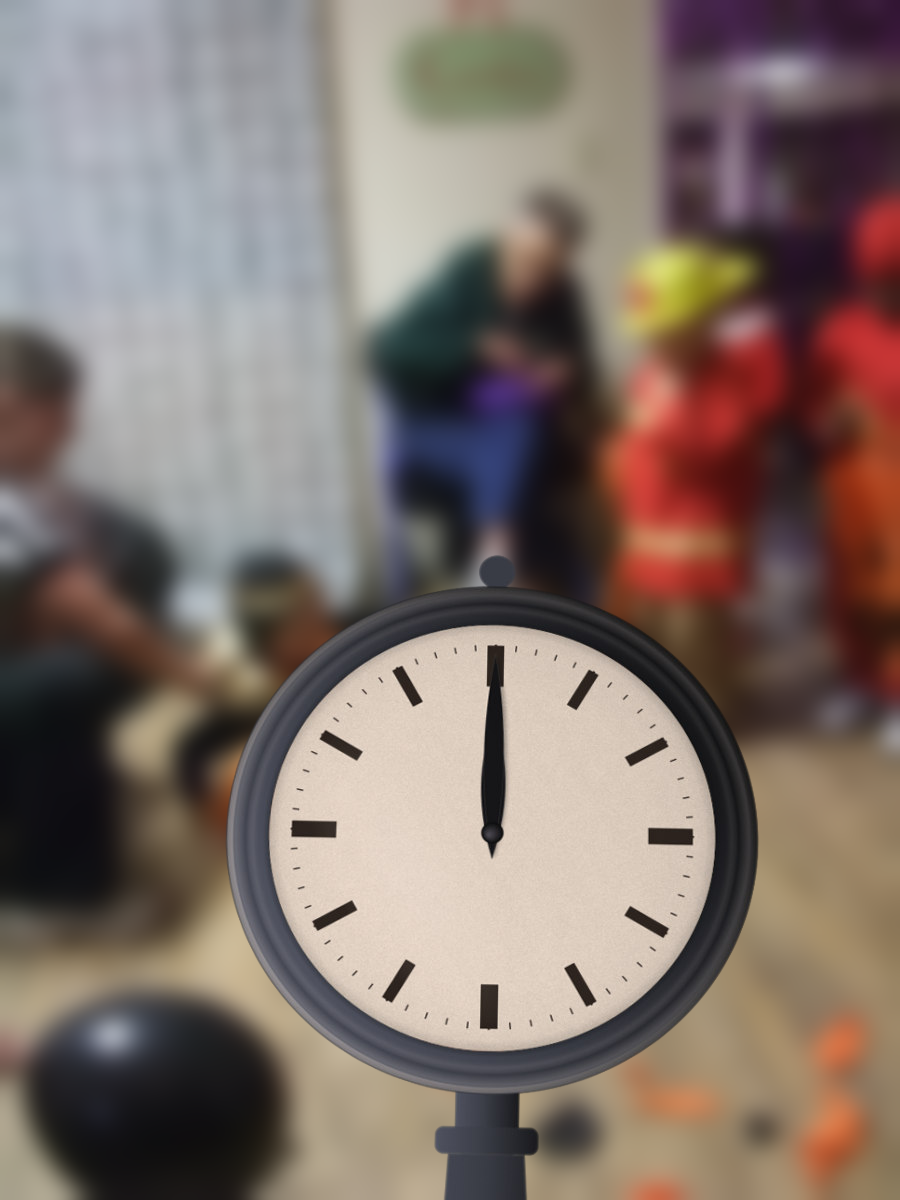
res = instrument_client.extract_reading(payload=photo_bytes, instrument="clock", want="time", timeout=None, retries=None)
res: 12:00
